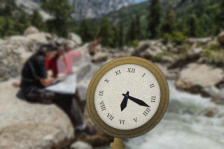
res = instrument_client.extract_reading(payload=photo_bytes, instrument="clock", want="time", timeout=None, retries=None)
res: 6:18
